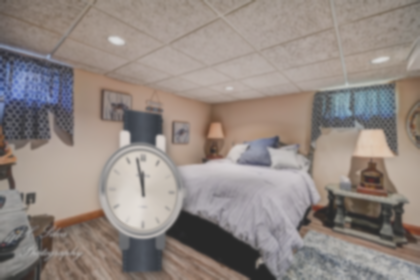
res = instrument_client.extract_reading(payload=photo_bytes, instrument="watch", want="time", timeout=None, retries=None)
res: 11:58
